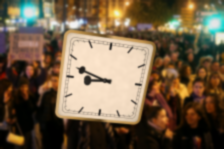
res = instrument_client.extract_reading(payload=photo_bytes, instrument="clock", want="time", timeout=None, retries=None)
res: 8:48
